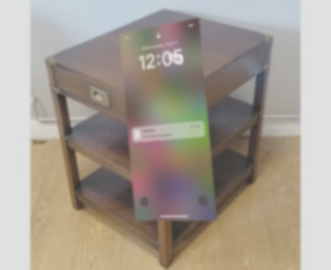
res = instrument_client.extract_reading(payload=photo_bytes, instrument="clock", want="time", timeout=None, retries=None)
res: 12:05
